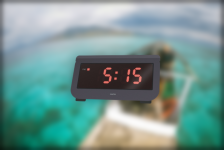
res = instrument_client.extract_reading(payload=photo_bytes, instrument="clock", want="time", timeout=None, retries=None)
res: 5:15
